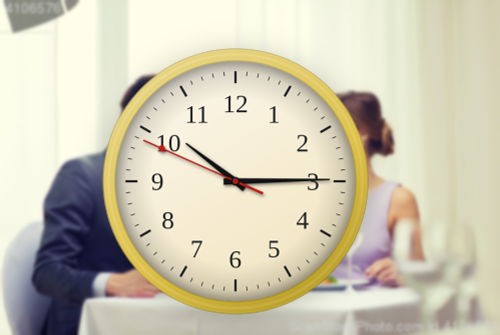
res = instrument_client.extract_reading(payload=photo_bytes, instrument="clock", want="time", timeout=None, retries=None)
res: 10:14:49
